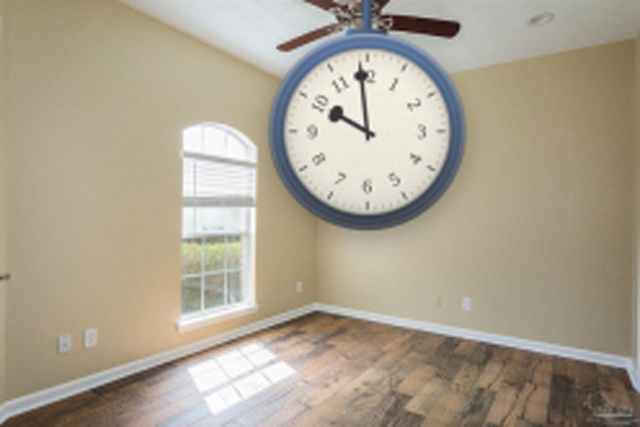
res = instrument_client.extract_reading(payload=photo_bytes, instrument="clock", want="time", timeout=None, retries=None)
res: 9:59
